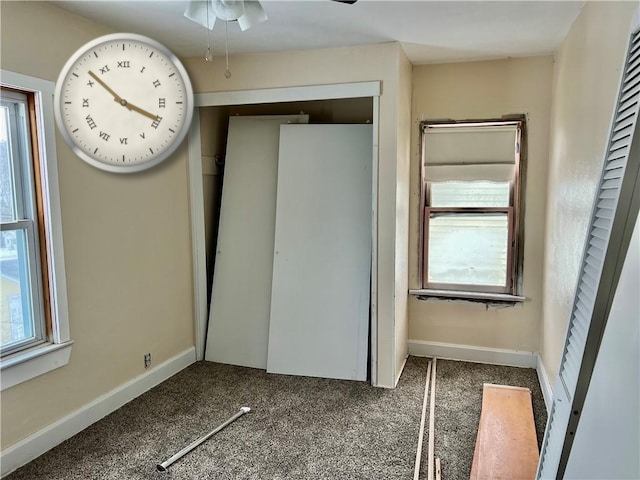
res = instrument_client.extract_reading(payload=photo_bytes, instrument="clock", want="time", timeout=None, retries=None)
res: 3:52
